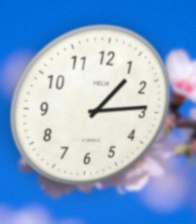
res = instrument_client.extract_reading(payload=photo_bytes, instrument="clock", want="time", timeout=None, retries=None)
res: 1:14
